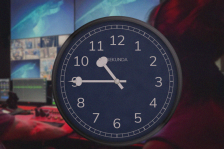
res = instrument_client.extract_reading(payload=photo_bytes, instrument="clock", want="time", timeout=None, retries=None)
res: 10:45
